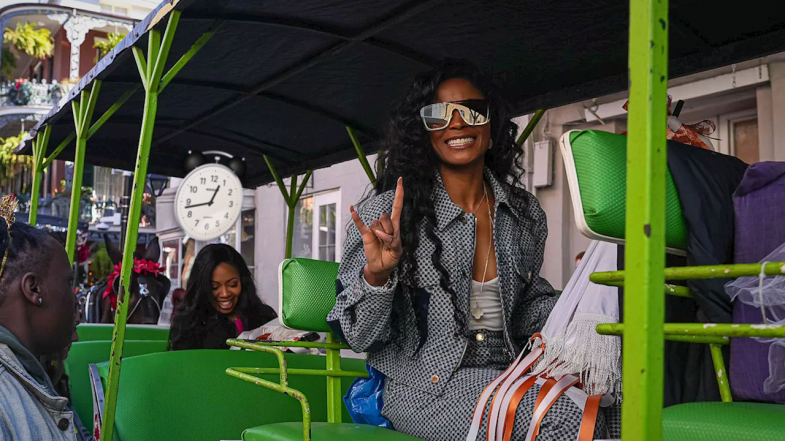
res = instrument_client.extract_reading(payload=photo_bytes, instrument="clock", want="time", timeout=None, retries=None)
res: 12:43
